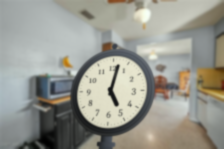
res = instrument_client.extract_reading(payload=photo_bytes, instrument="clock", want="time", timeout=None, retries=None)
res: 5:02
